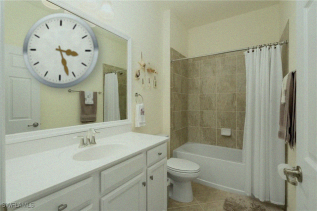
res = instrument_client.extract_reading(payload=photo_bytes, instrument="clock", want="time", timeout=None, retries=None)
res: 3:27
